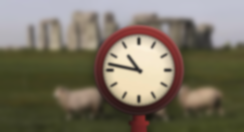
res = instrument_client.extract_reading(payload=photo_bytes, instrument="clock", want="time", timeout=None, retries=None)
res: 10:47
